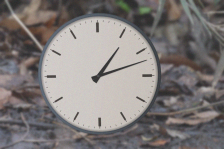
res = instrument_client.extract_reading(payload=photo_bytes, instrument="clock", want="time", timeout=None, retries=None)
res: 1:12
